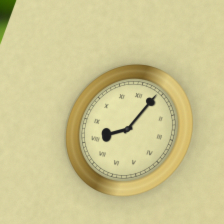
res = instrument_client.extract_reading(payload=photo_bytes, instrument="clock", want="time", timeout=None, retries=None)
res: 8:04
